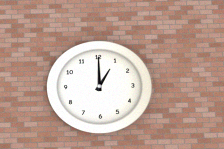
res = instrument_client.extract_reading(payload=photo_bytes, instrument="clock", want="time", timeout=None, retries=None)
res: 1:00
